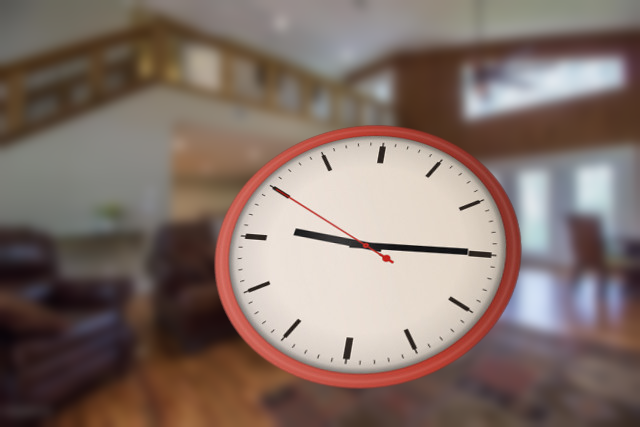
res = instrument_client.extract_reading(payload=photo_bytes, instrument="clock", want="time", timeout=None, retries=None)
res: 9:14:50
